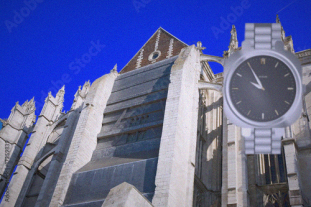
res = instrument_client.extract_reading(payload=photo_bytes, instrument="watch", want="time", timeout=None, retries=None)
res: 9:55
